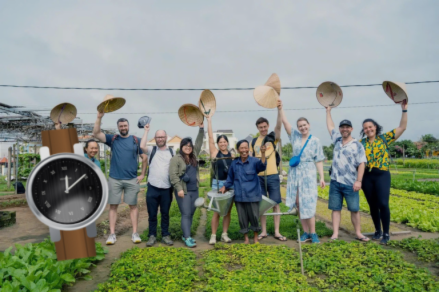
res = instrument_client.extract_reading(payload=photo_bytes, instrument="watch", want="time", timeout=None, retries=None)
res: 12:09
